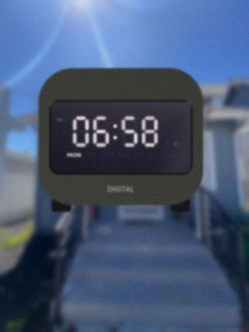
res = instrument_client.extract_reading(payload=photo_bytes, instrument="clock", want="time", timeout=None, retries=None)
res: 6:58
